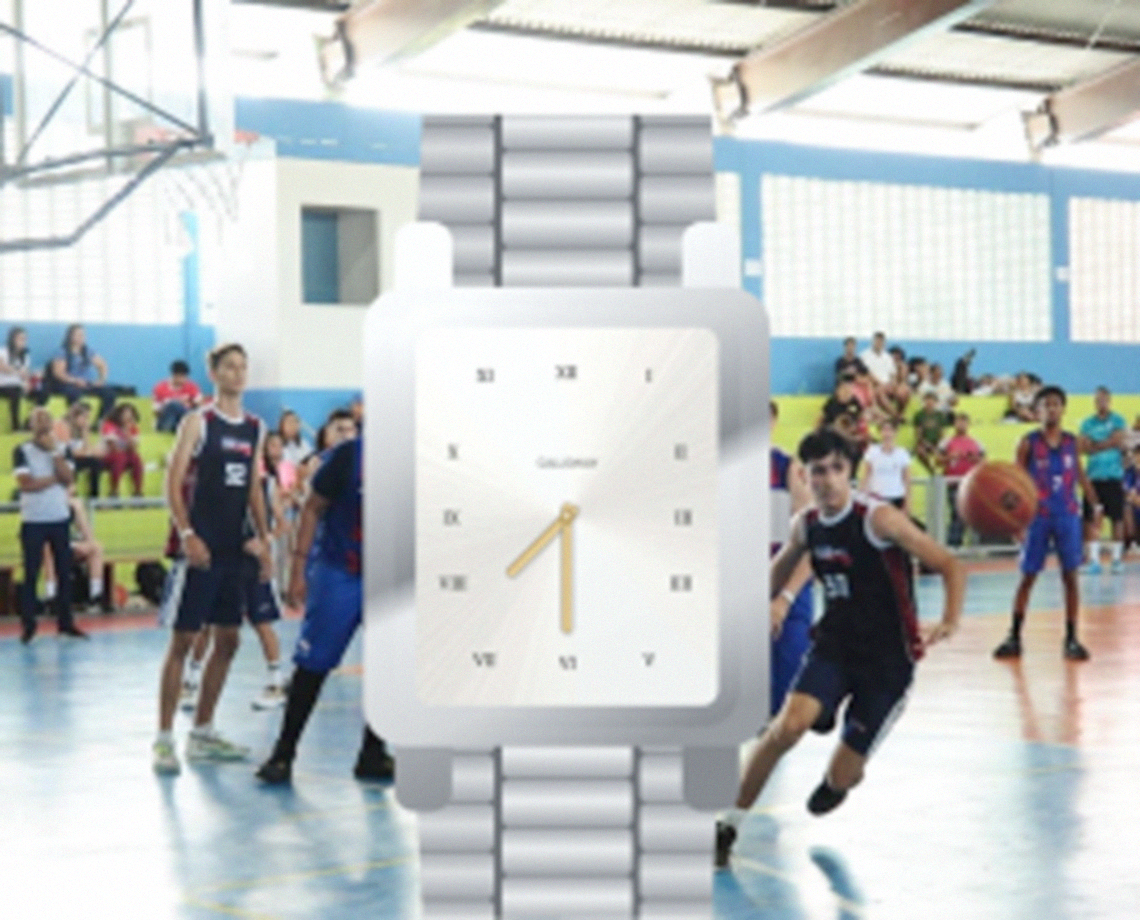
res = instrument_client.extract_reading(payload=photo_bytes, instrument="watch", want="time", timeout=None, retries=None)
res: 7:30
